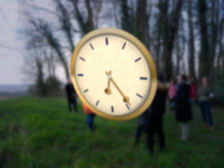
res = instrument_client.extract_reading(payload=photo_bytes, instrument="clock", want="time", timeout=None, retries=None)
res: 6:24
